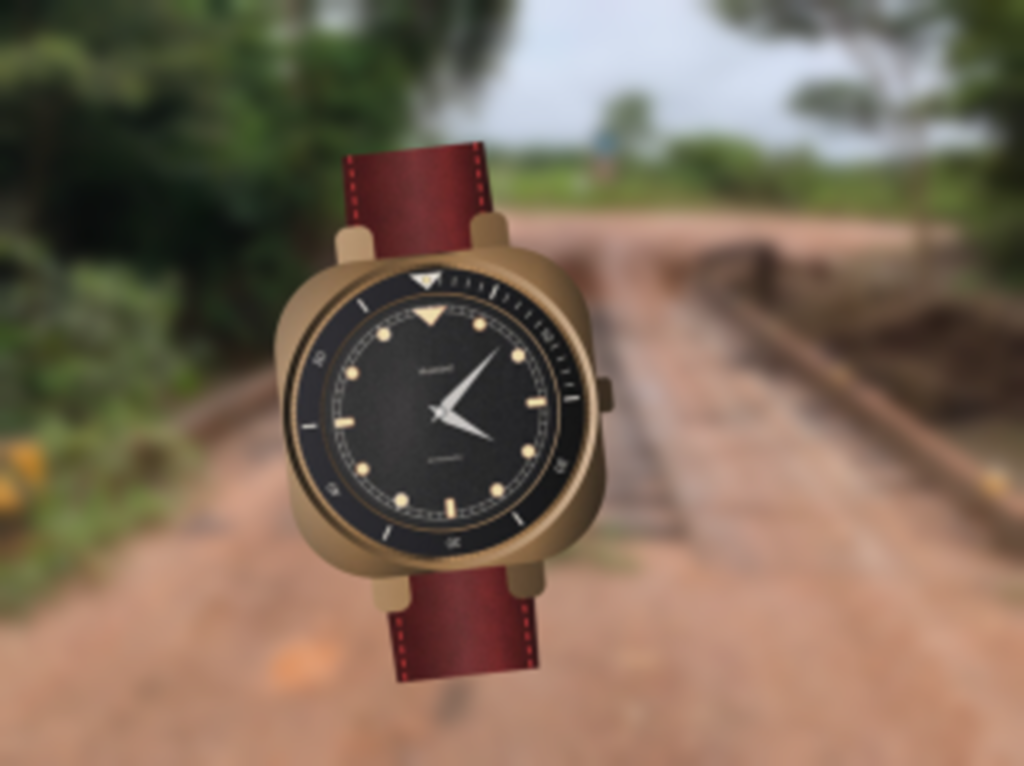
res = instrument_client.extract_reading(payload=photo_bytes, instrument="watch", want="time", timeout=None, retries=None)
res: 4:08
